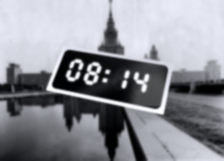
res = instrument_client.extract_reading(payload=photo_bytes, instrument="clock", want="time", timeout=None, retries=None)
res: 8:14
